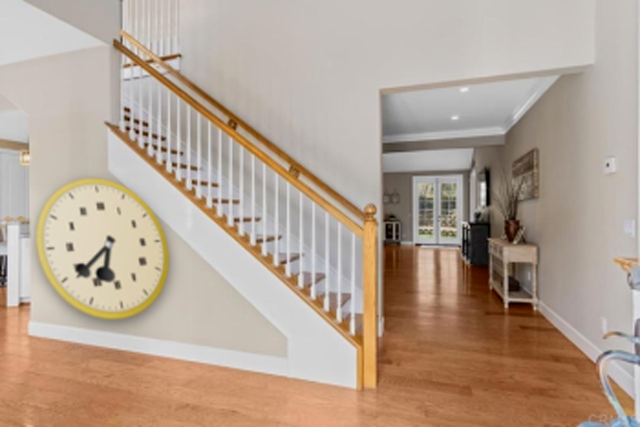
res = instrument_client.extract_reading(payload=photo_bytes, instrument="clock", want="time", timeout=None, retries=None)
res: 6:39
